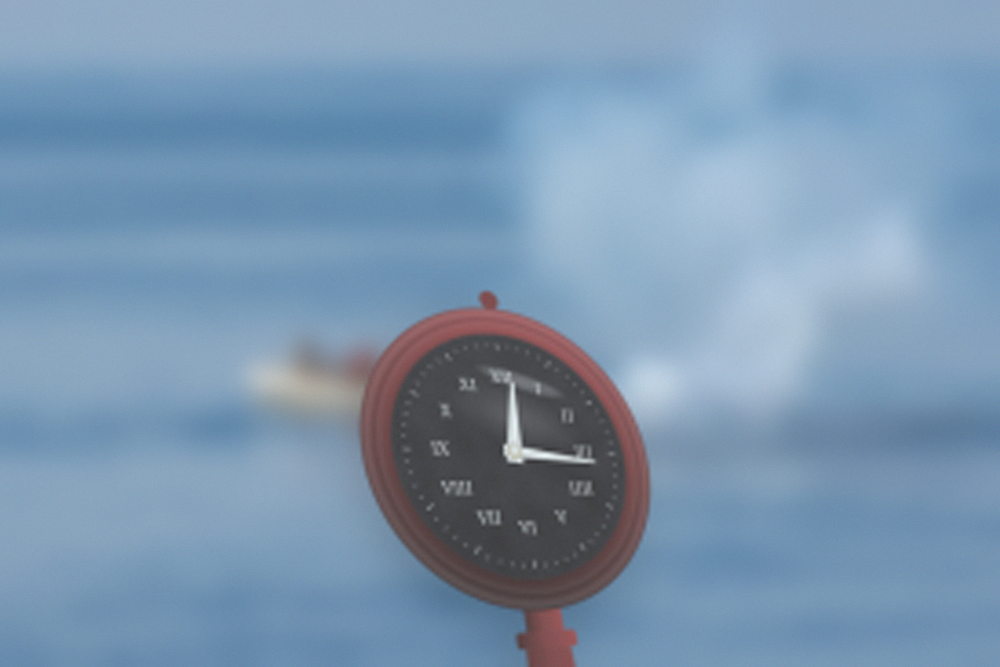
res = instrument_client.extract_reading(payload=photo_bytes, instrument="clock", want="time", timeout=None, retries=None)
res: 12:16
